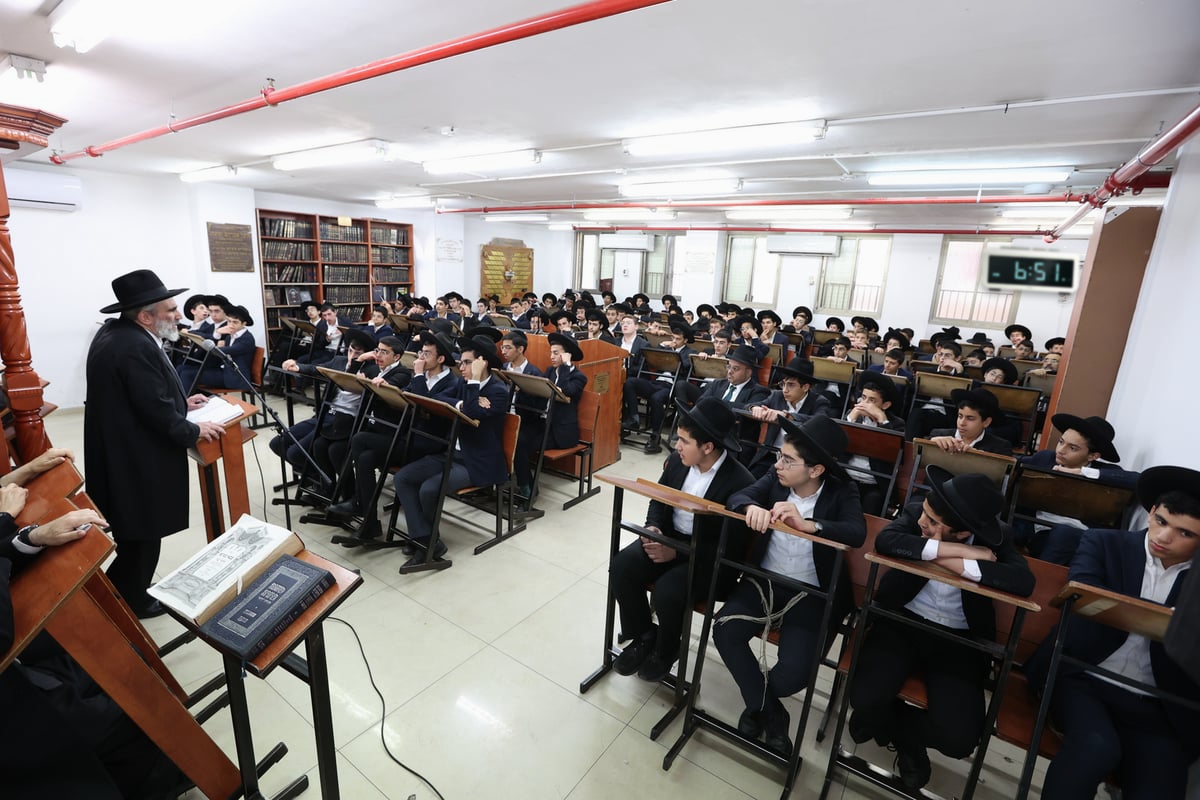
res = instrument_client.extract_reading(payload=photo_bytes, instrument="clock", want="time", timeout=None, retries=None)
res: 6:51
